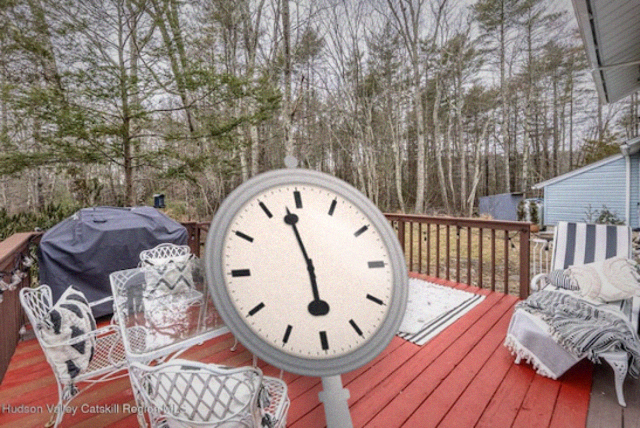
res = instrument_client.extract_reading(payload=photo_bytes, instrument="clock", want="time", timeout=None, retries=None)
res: 5:58
